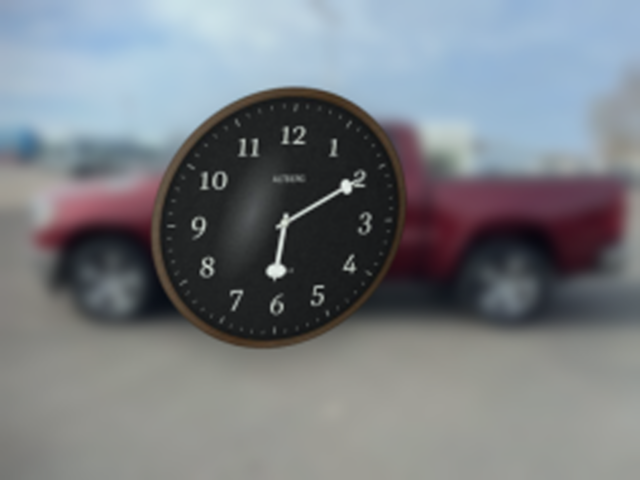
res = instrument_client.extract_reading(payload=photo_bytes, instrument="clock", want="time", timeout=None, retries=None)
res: 6:10
